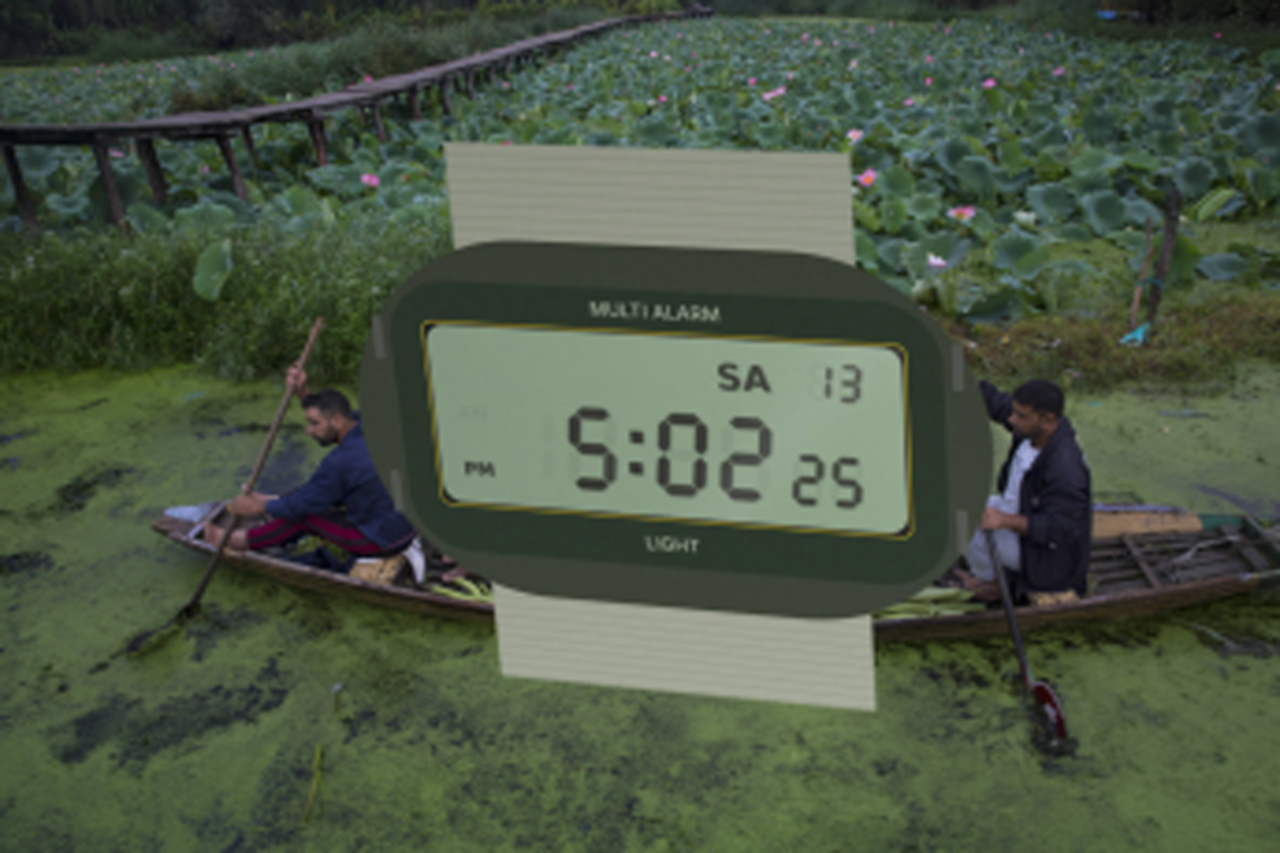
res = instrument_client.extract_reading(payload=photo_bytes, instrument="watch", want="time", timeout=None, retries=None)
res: 5:02:25
